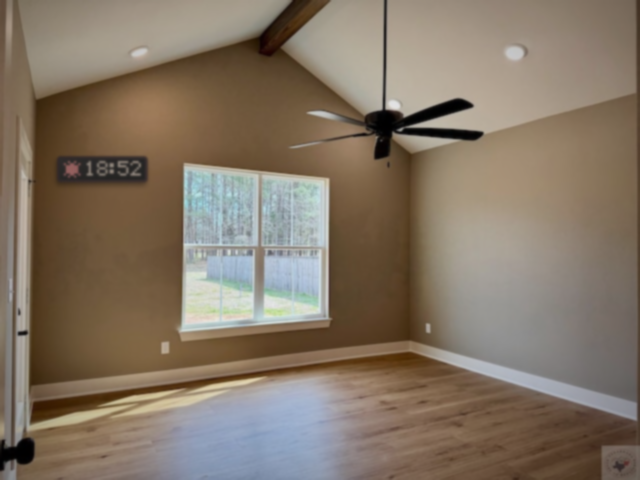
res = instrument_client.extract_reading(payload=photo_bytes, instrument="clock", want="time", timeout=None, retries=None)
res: 18:52
